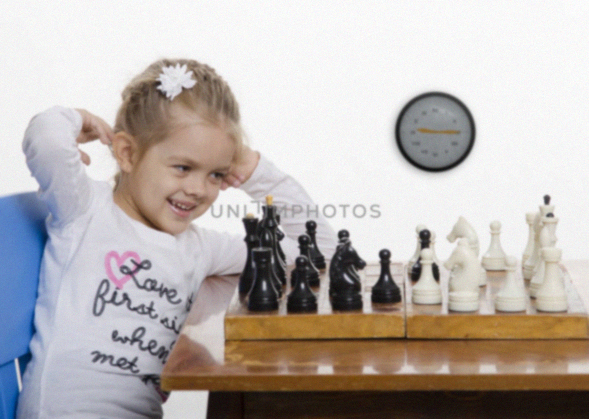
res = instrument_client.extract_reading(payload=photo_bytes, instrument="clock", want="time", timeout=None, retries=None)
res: 9:15
